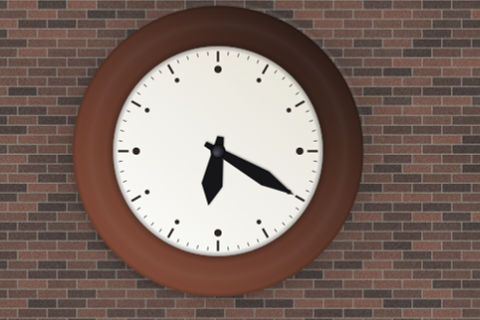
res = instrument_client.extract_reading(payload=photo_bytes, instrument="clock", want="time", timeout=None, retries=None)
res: 6:20
